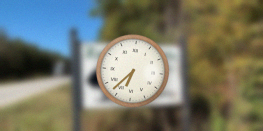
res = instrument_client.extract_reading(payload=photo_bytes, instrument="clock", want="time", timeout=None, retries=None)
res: 6:37
